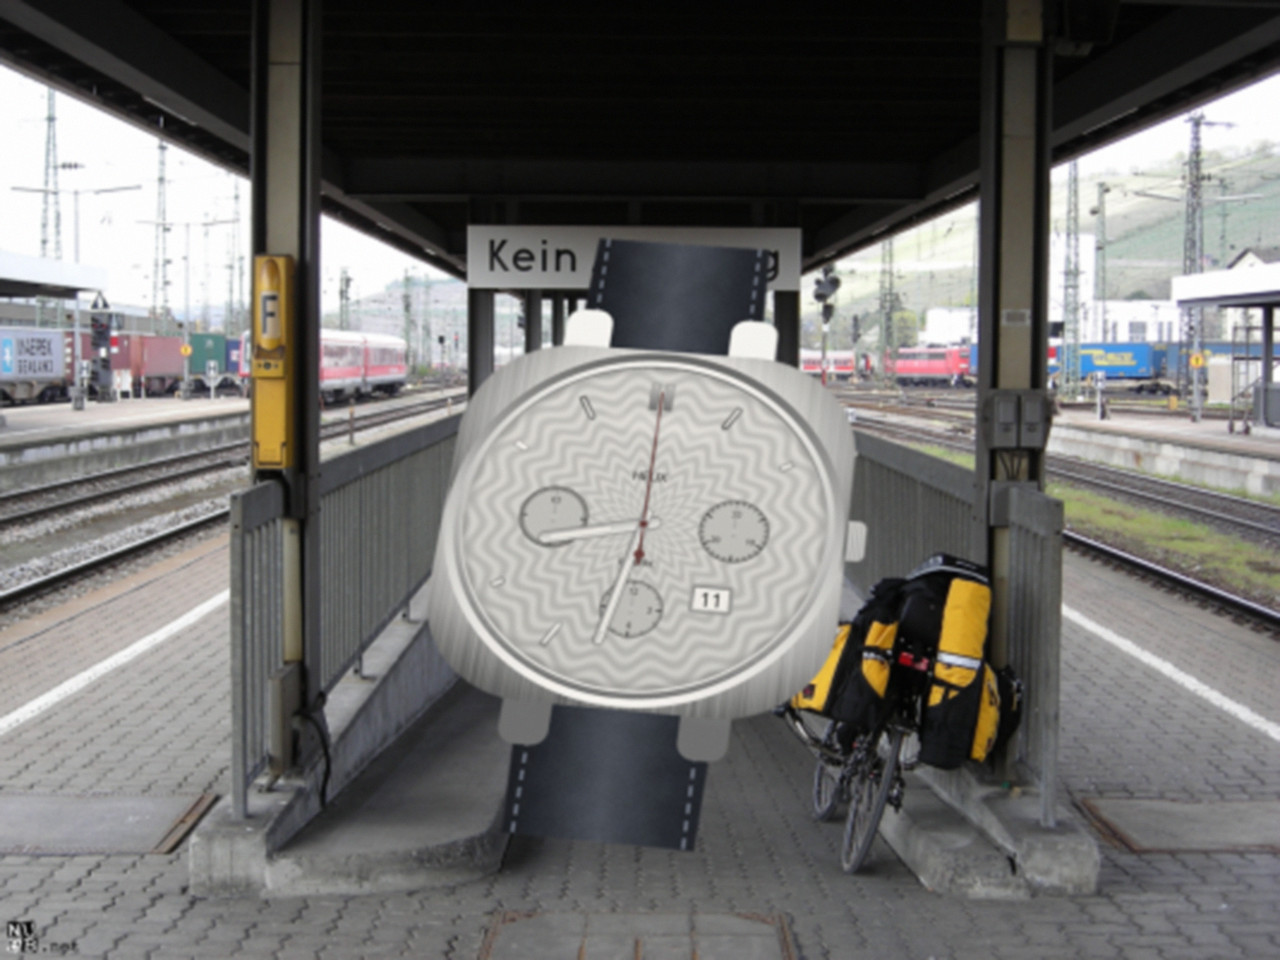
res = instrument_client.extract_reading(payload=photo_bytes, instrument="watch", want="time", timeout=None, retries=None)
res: 8:32
